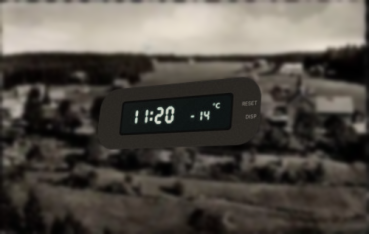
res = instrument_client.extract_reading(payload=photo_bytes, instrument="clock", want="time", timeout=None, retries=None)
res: 11:20
